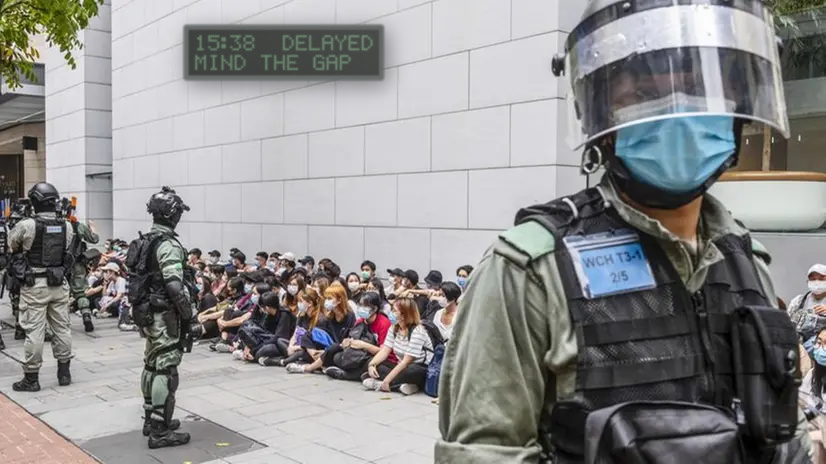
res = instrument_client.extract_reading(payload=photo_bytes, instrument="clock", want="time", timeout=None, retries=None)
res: 15:38
